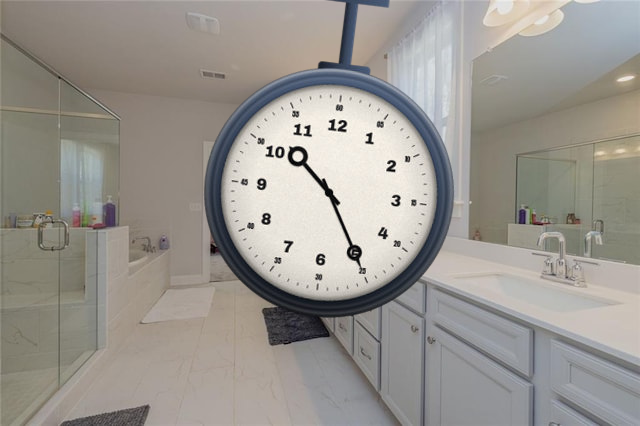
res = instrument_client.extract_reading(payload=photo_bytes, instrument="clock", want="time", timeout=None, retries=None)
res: 10:25
